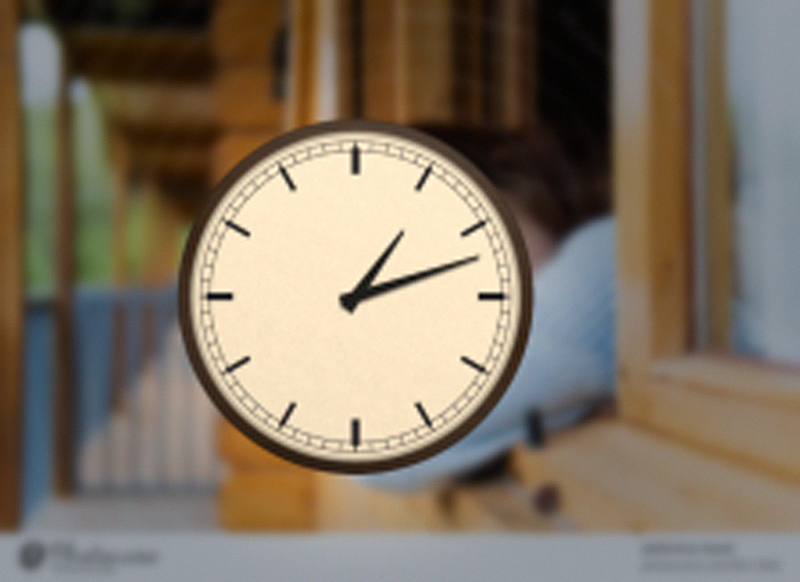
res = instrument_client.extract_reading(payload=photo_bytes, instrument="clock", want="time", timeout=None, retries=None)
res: 1:12
